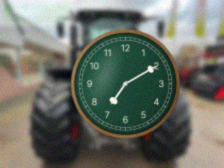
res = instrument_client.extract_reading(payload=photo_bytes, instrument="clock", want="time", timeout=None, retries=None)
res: 7:10
